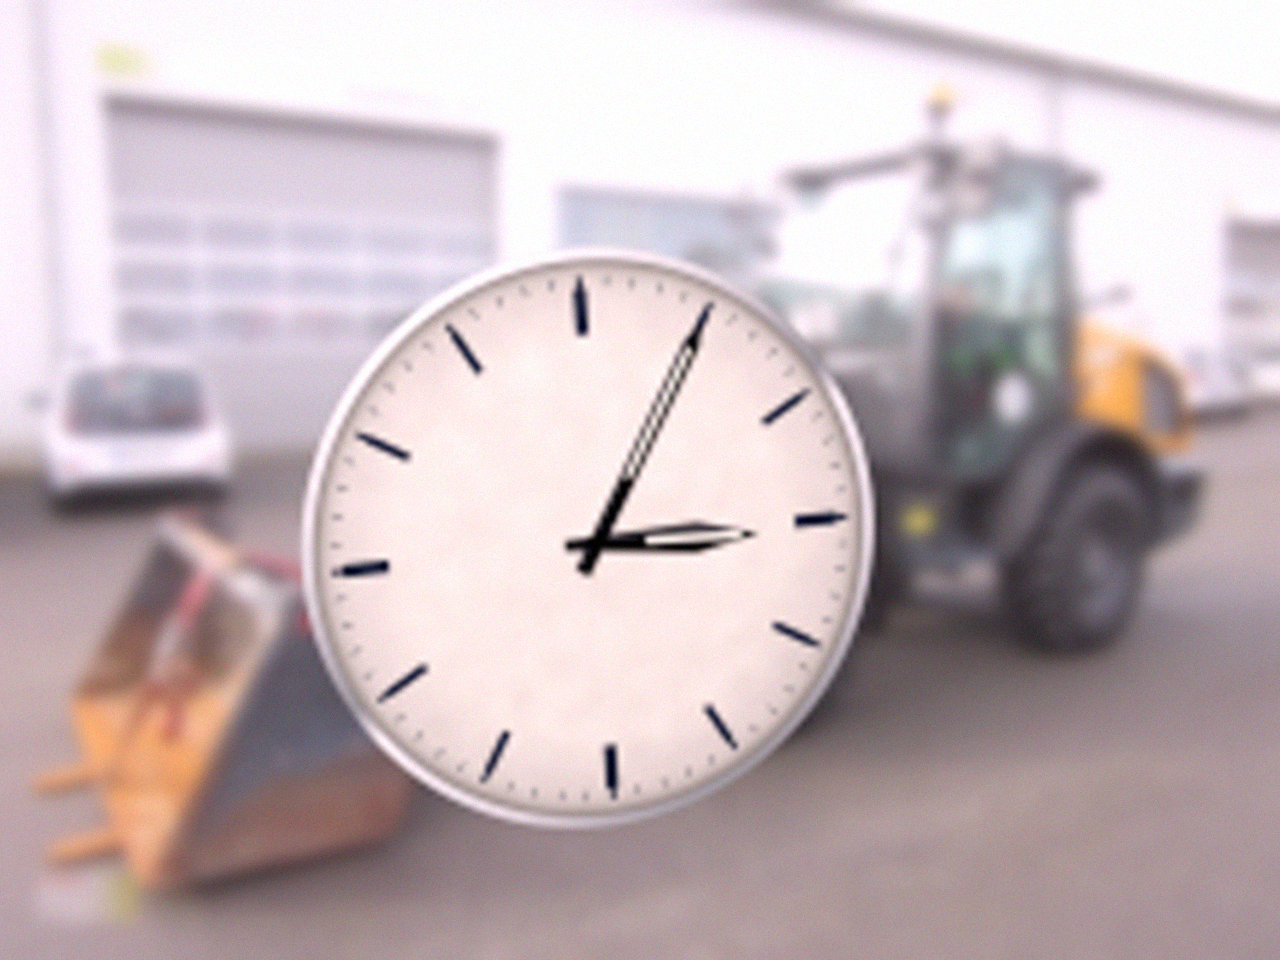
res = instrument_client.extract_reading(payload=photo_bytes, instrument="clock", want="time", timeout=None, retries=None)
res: 3:05
